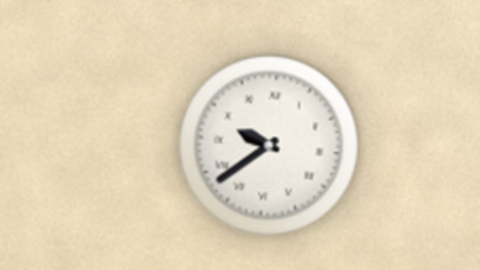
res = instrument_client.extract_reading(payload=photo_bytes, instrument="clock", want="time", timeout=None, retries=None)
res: 9:38
